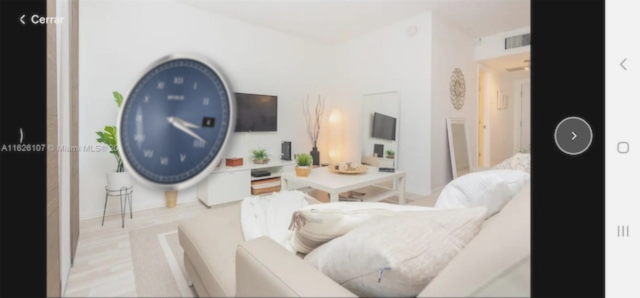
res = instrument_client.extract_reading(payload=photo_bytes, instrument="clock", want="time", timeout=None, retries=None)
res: 3:19
